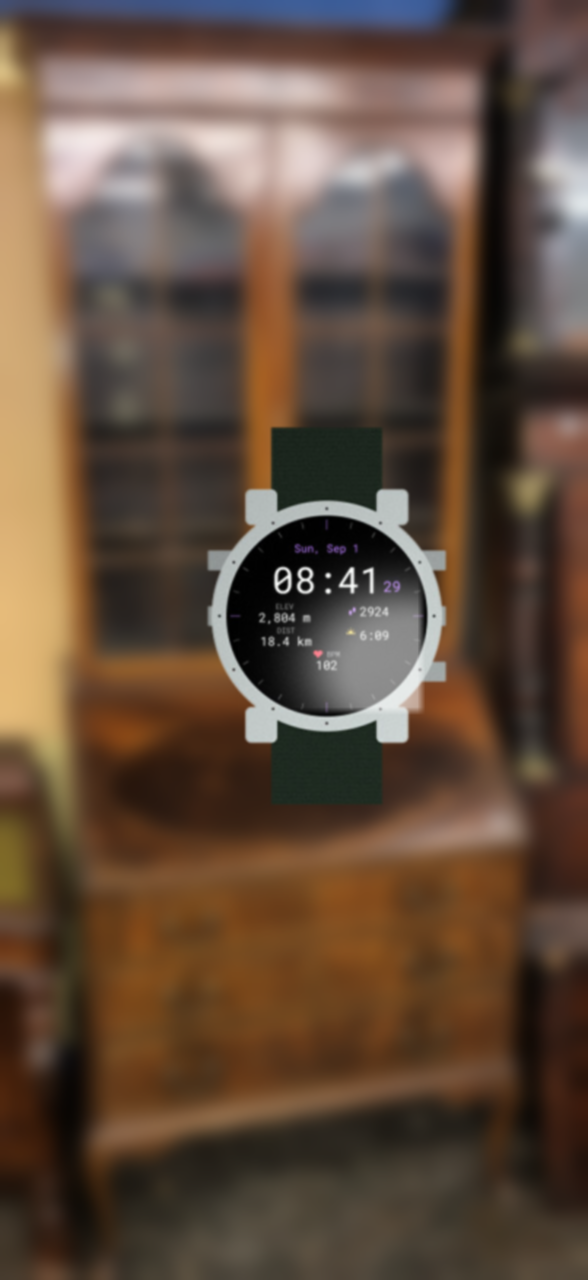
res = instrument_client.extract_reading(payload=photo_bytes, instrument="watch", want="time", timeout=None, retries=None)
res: 8:41:29
